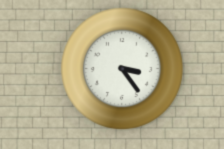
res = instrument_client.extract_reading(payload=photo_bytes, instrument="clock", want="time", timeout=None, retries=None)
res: 3:24
